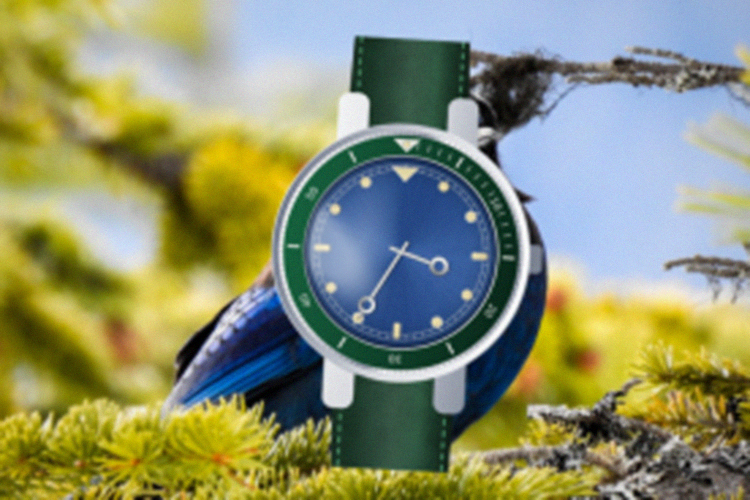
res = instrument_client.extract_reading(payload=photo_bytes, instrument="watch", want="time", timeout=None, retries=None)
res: 3:35
